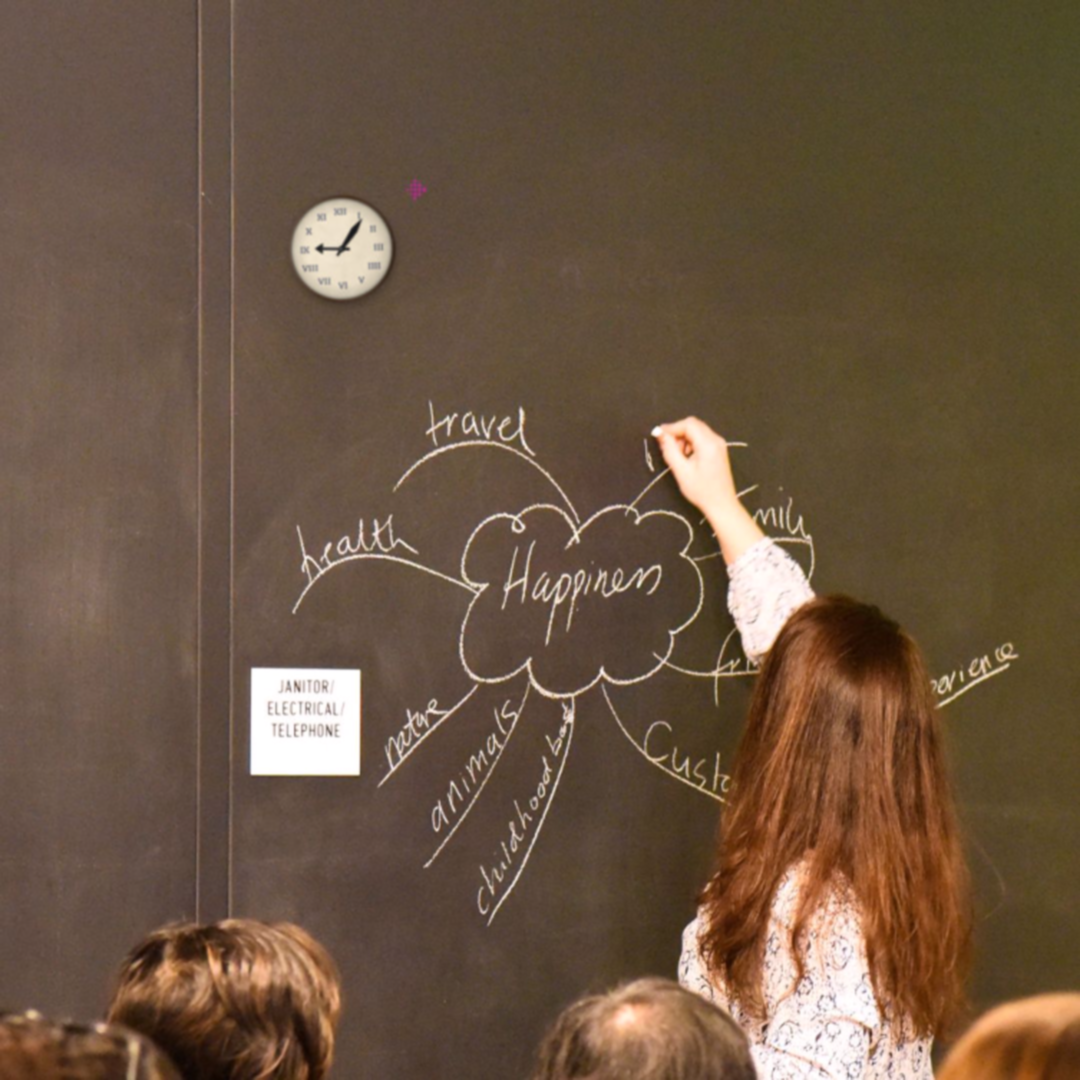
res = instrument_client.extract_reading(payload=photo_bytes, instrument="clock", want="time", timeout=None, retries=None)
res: 9:06
